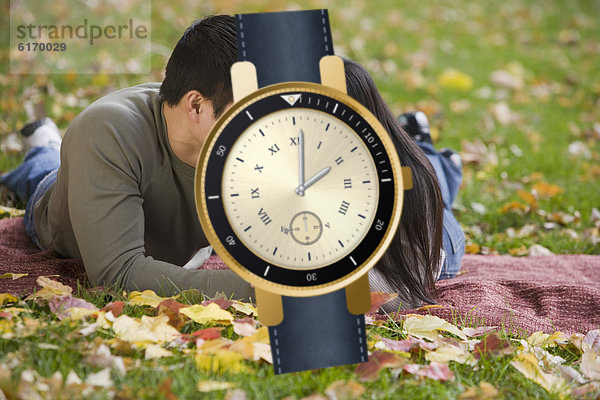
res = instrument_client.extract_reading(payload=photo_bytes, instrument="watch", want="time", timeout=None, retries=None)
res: 2:01
